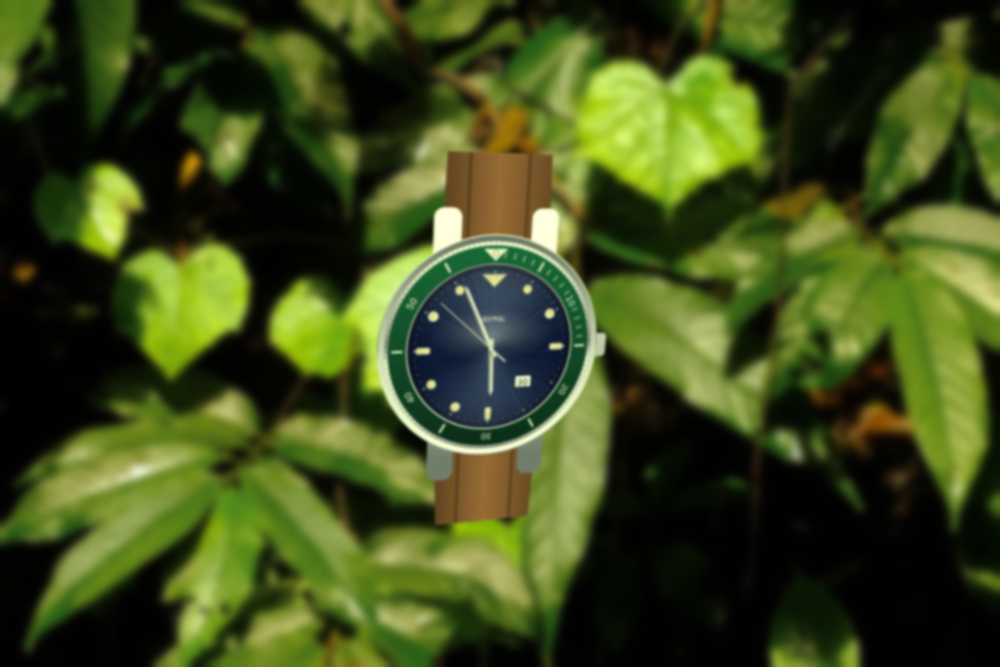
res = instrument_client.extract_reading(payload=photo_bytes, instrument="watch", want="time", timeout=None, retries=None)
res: 5:55:52
